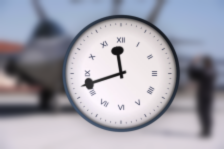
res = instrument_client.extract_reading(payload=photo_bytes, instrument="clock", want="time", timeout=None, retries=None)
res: 11:42
